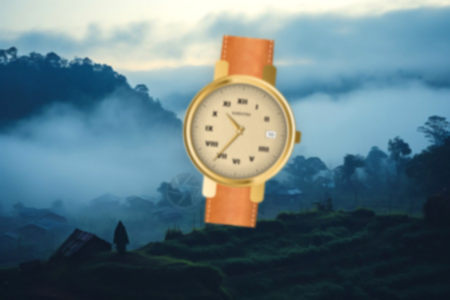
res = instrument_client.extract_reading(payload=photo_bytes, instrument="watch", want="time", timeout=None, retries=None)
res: 10:36
